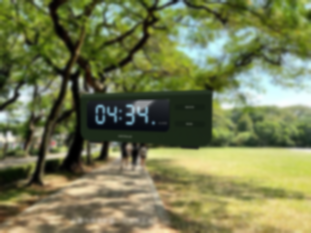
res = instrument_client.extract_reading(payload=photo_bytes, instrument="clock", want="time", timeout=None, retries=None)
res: 4:34
